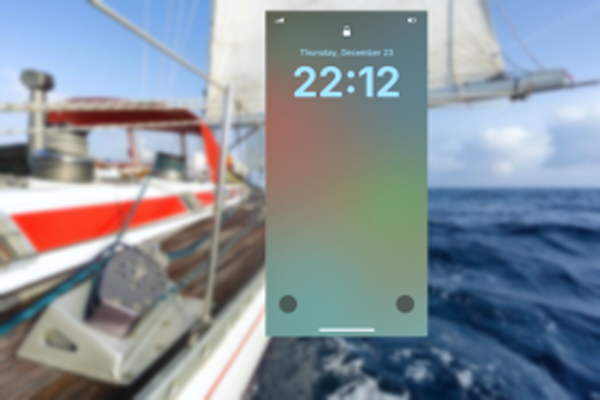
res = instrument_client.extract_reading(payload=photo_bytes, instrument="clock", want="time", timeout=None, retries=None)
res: 22:12
